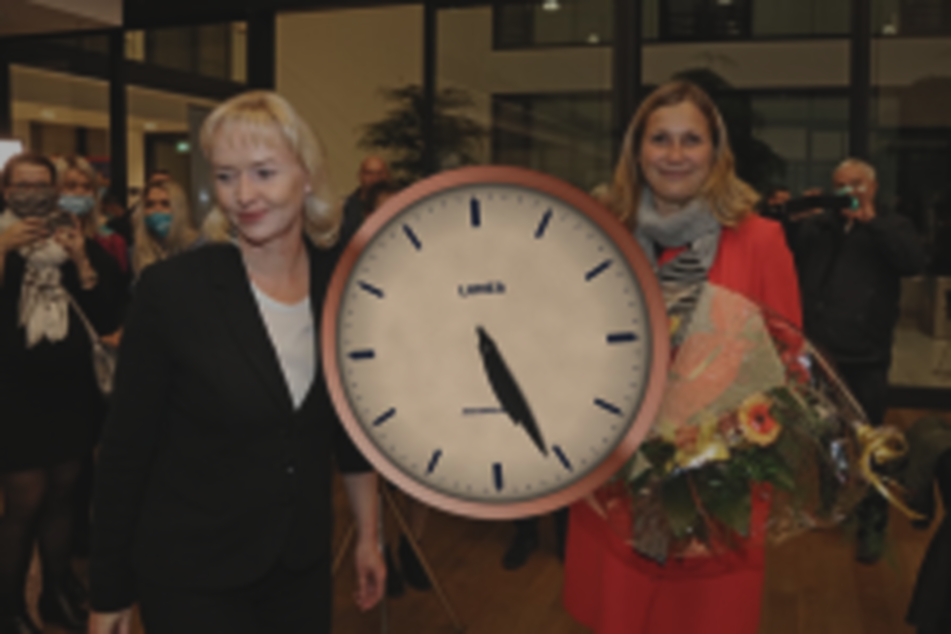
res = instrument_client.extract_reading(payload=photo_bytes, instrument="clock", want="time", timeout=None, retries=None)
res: 5:26
